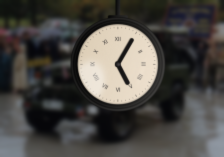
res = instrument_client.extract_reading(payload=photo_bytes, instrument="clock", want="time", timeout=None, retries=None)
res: 5:05
